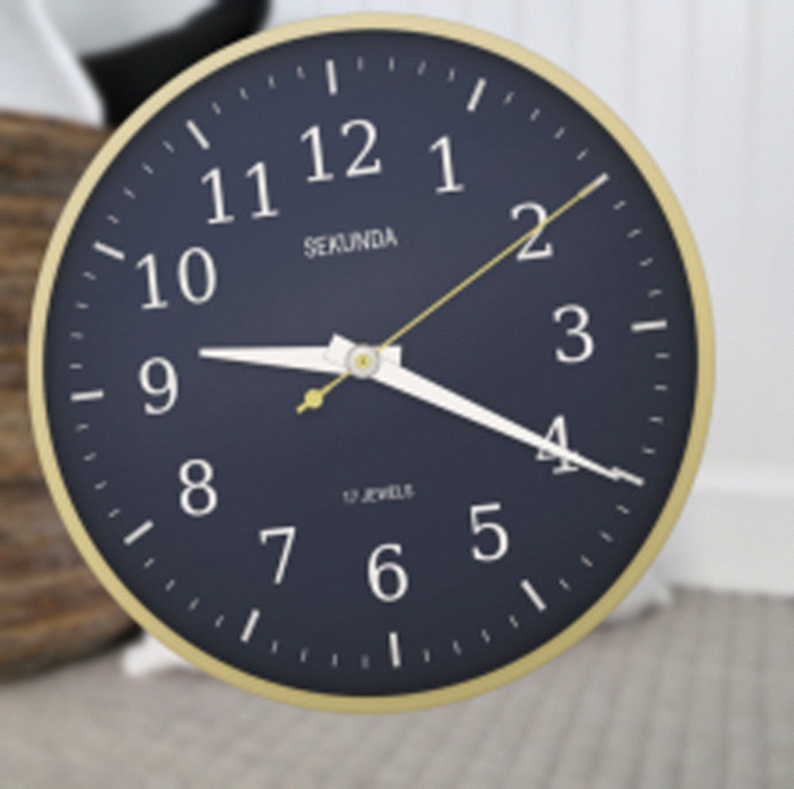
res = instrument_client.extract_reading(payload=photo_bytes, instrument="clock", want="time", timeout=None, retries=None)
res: 9:20:10
